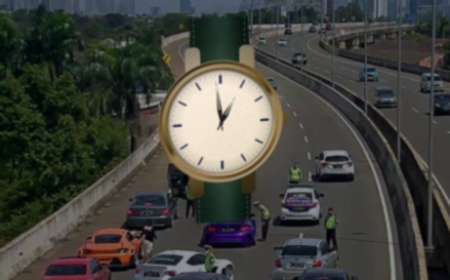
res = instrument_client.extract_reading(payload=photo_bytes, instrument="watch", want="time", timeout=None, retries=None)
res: 12:59
